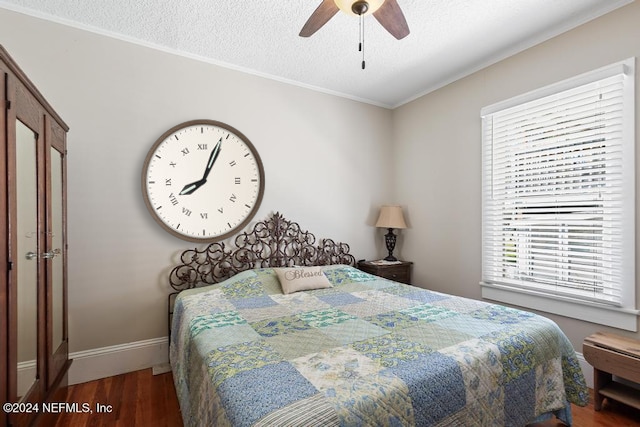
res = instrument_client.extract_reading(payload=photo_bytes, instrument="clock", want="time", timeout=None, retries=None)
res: 8:04
